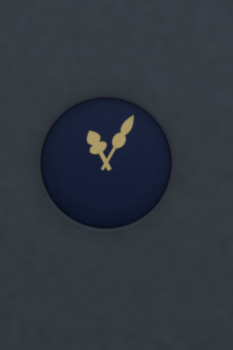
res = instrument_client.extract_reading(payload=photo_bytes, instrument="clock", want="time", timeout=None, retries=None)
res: 11:05
